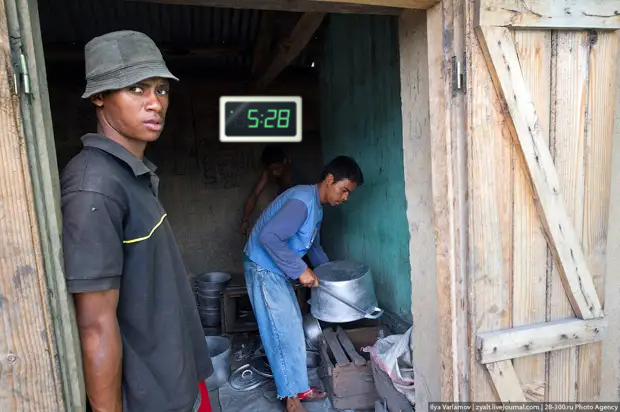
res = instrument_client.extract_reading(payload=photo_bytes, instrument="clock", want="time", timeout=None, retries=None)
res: 5:28
